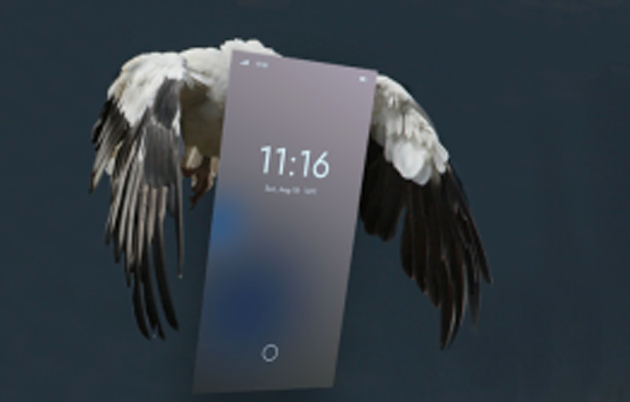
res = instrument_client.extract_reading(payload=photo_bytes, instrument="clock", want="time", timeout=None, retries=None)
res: 11:16
